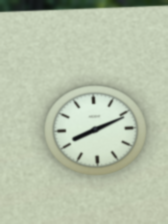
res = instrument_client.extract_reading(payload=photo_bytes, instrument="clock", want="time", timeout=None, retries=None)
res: 8:11
